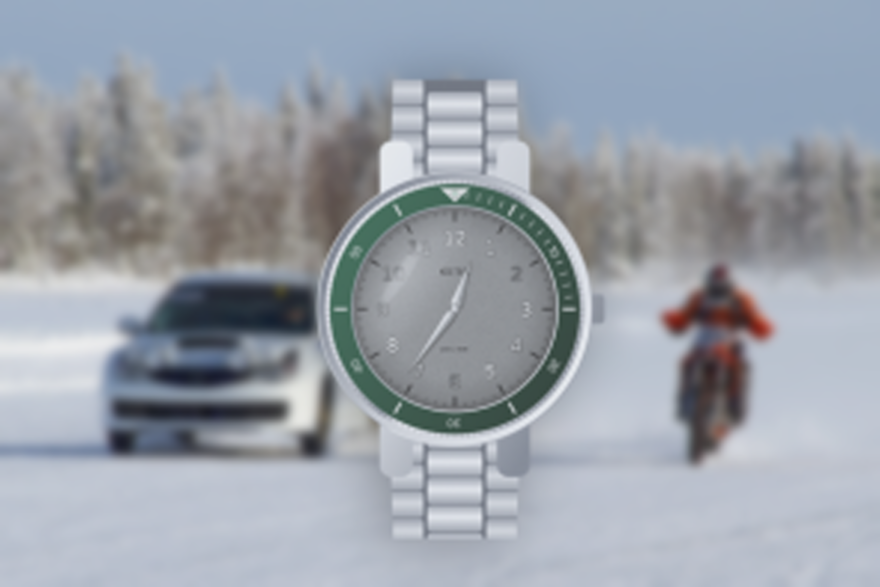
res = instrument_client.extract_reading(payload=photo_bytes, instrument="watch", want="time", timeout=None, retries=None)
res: 12:36
